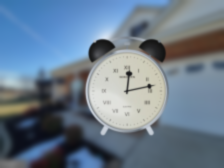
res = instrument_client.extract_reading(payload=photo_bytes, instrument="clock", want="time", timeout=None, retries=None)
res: 12:13
